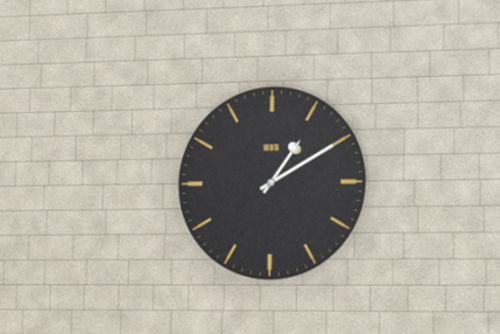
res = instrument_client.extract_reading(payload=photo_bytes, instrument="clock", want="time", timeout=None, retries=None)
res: 1:10
